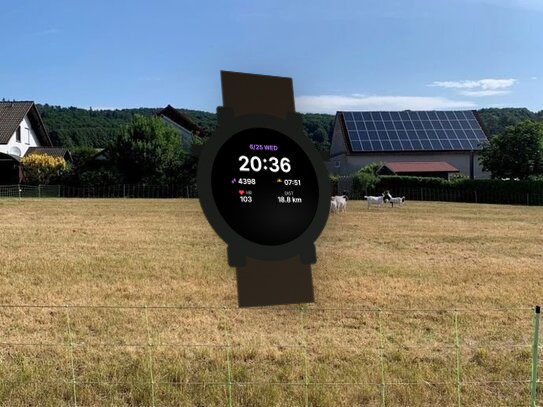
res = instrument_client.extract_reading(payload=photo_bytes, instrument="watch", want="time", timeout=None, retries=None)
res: 20:36
